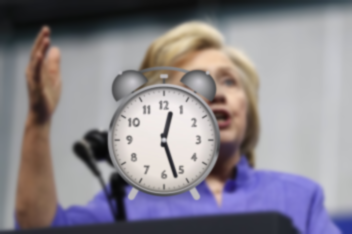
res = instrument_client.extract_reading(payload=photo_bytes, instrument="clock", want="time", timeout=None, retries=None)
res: 12:27
